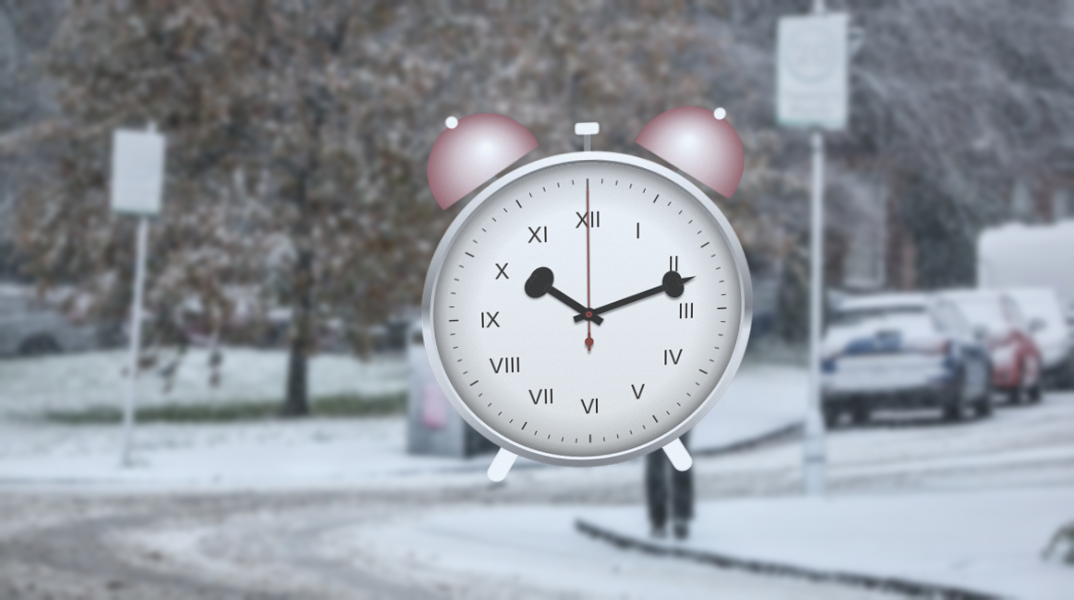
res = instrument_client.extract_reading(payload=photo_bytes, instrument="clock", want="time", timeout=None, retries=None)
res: 10:12:00
